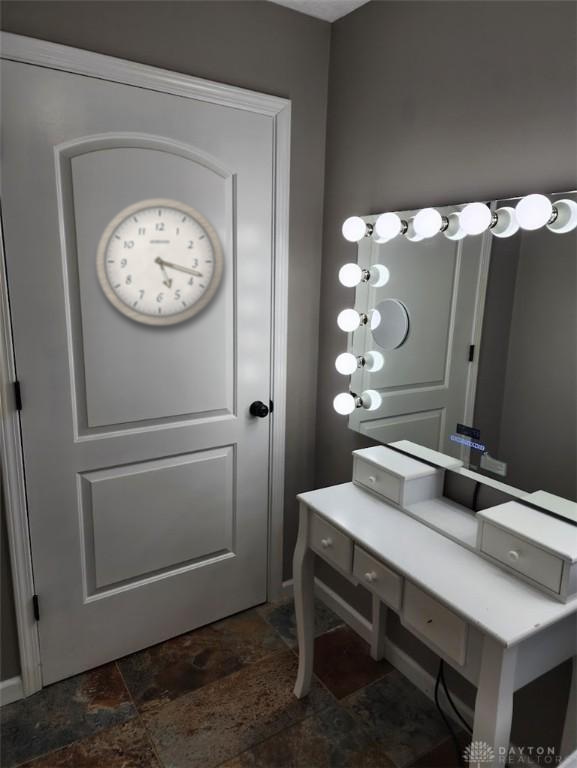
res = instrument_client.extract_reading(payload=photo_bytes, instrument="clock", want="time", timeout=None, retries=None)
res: 5:18
